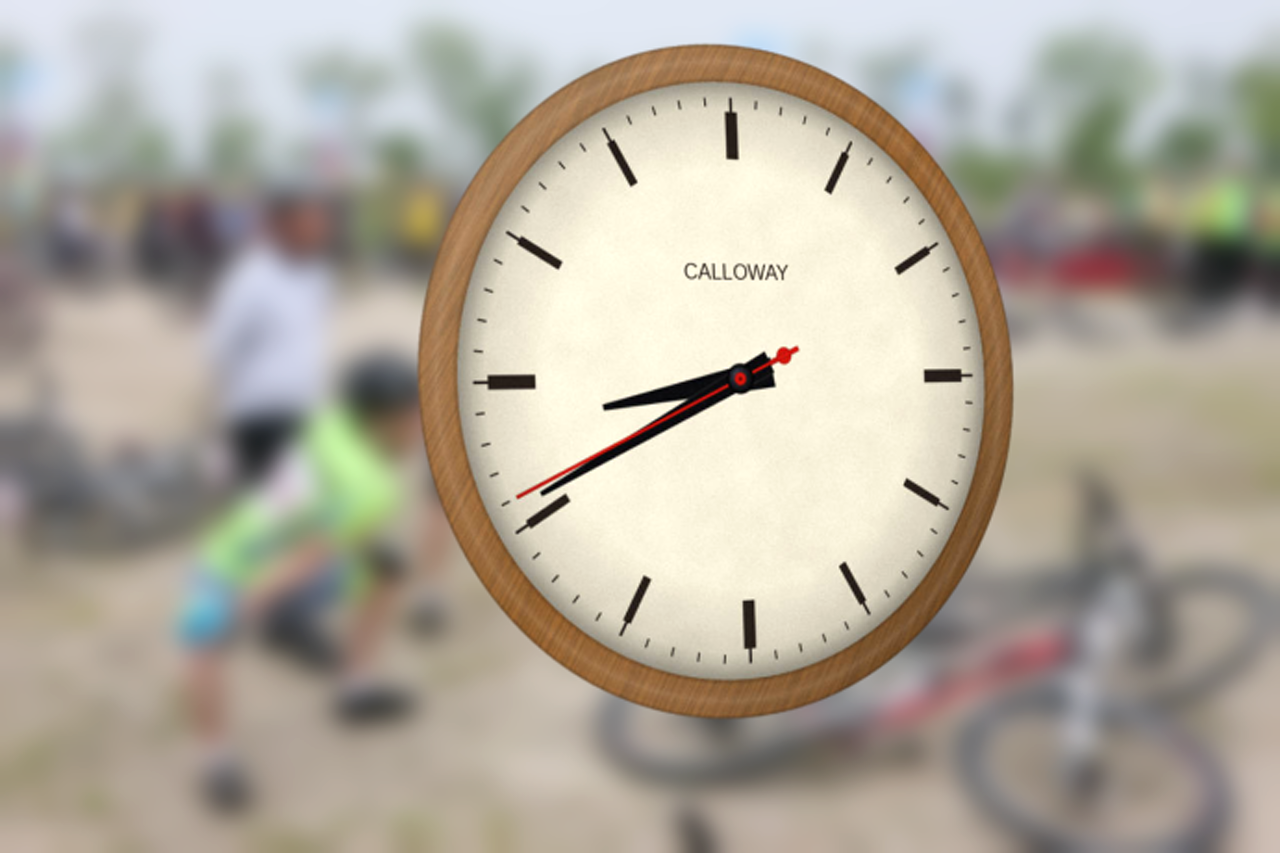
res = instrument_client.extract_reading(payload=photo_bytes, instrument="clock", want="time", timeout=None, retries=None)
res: 8:40:41
